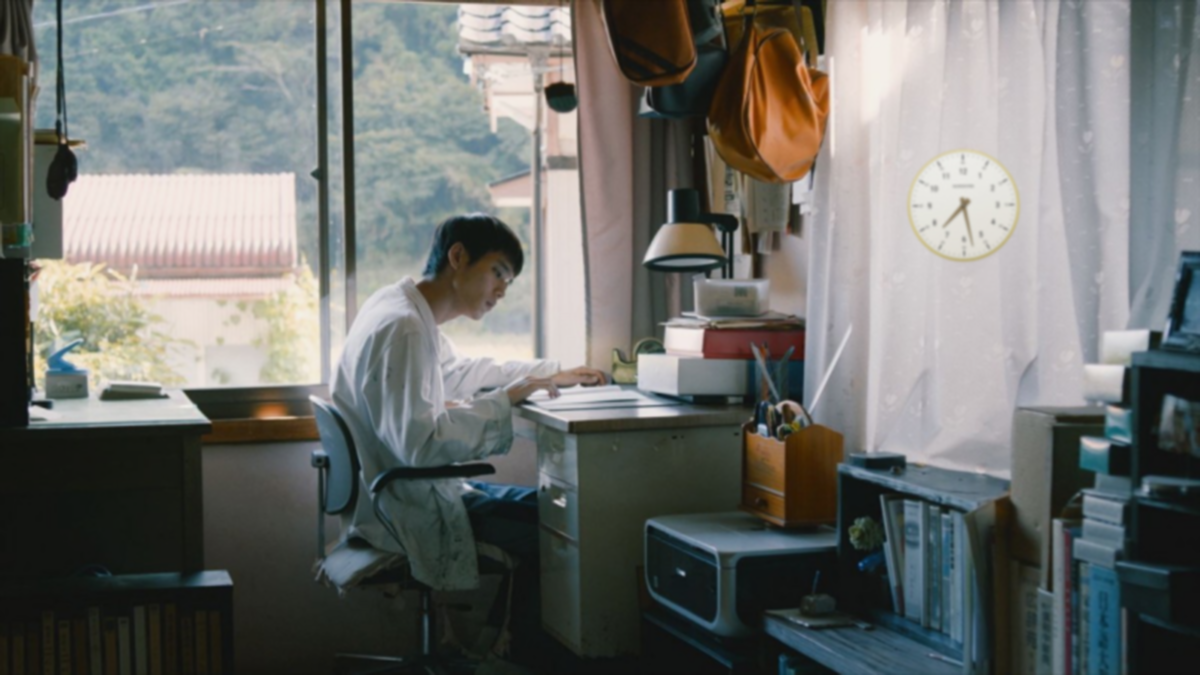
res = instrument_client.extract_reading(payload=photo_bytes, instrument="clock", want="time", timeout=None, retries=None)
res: 7:28
